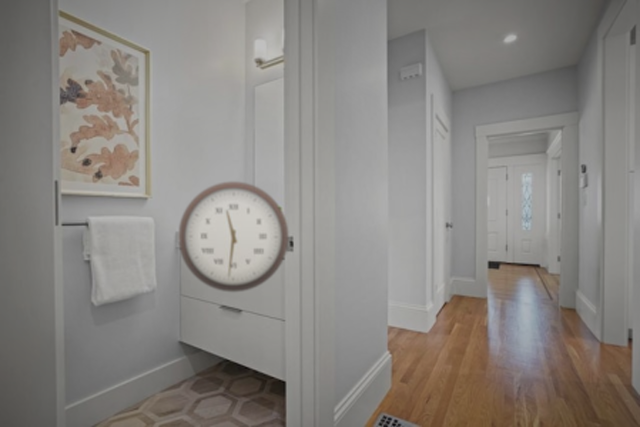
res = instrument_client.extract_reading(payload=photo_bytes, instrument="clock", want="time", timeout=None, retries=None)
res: 11:31
